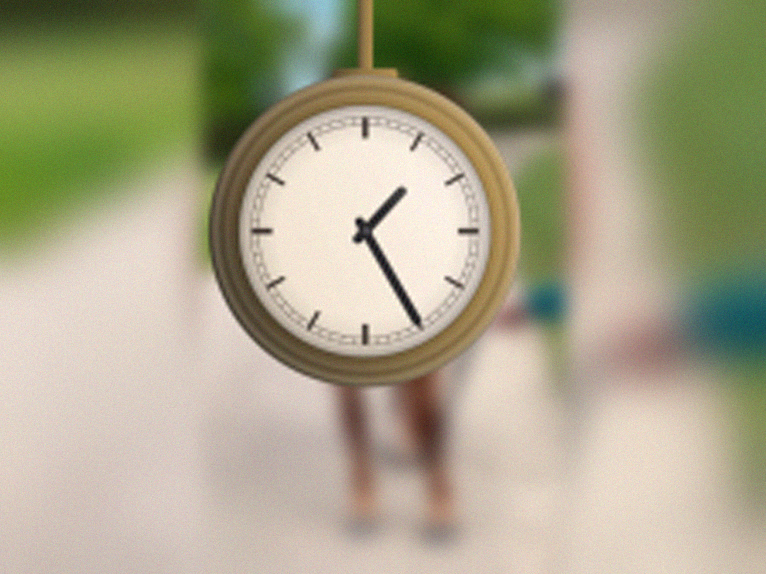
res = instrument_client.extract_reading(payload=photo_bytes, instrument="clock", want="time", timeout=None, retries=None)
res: 1:25
